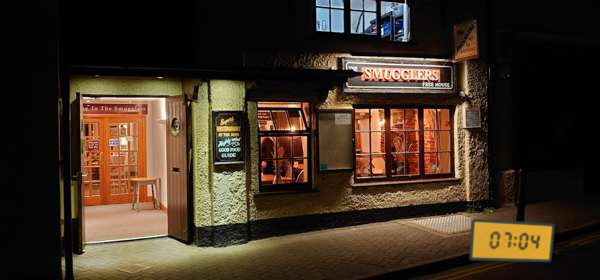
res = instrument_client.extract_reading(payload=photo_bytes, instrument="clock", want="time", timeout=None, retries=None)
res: 7:04
